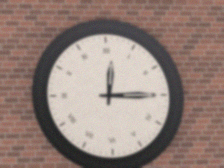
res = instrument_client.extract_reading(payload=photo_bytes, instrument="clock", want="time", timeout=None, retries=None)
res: 12:15
